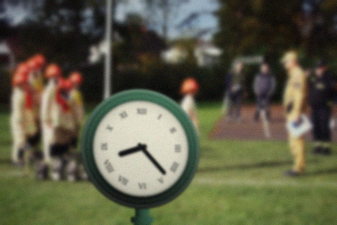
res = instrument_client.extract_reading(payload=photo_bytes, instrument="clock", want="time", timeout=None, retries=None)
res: 8:23
